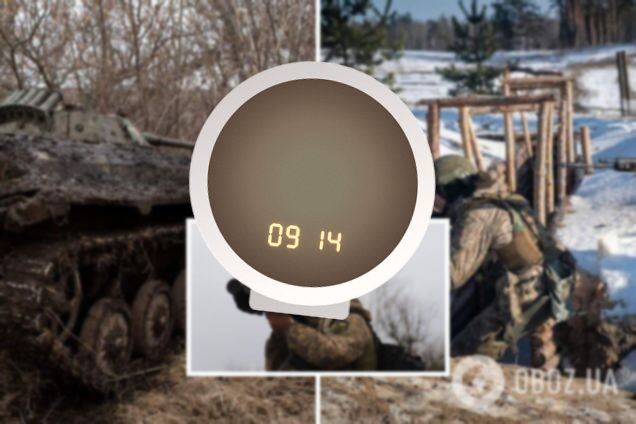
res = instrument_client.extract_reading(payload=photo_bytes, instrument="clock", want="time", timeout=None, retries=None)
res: 9:14
